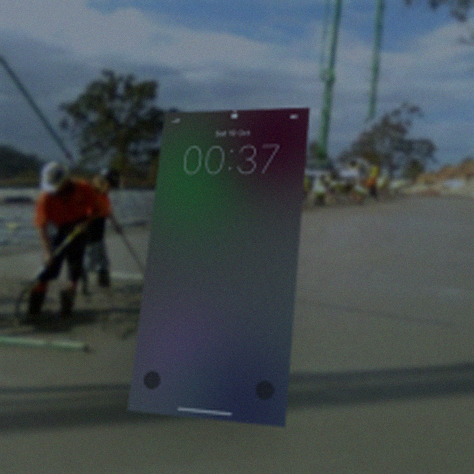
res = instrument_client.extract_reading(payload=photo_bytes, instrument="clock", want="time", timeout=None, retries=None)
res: 0:37
